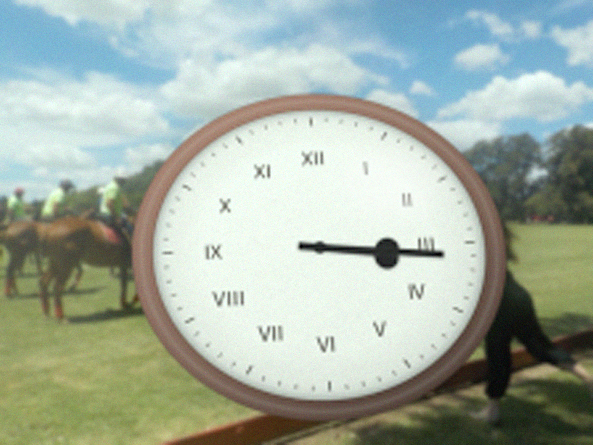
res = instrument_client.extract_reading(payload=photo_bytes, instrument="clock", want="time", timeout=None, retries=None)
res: 3:16
